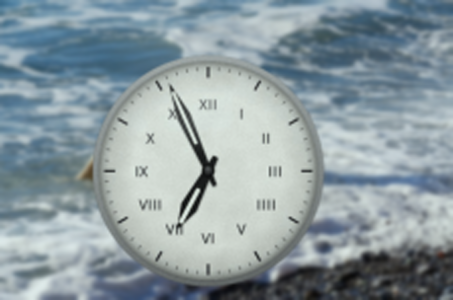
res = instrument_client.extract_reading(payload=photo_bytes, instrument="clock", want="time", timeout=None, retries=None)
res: 6:56
